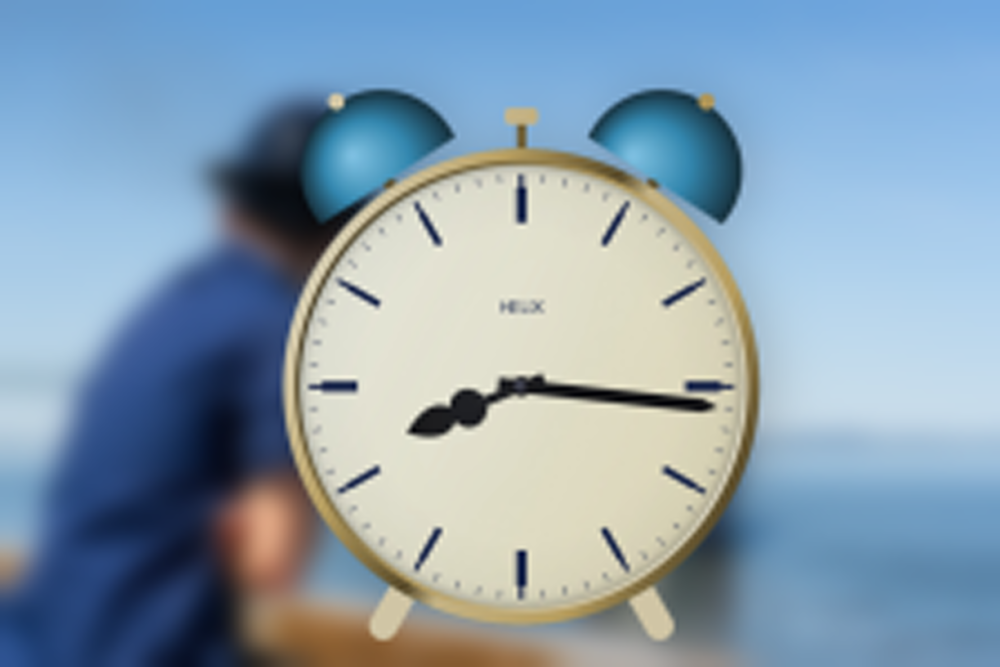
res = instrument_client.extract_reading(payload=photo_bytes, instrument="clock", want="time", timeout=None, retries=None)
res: 8:16
